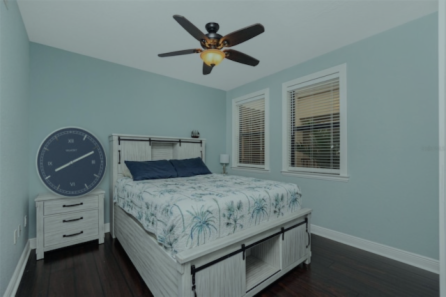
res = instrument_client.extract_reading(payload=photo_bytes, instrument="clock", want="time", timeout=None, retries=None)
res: 8:11
